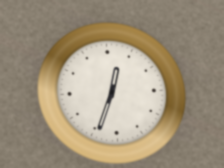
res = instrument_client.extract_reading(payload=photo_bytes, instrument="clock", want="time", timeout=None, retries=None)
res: 12:34
